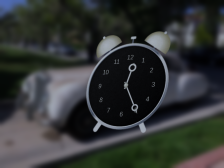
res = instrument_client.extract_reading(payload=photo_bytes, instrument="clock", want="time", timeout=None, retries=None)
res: 12:25
